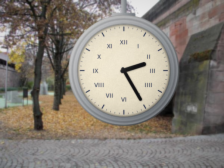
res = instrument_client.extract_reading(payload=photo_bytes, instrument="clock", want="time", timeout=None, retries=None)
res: 2:25
